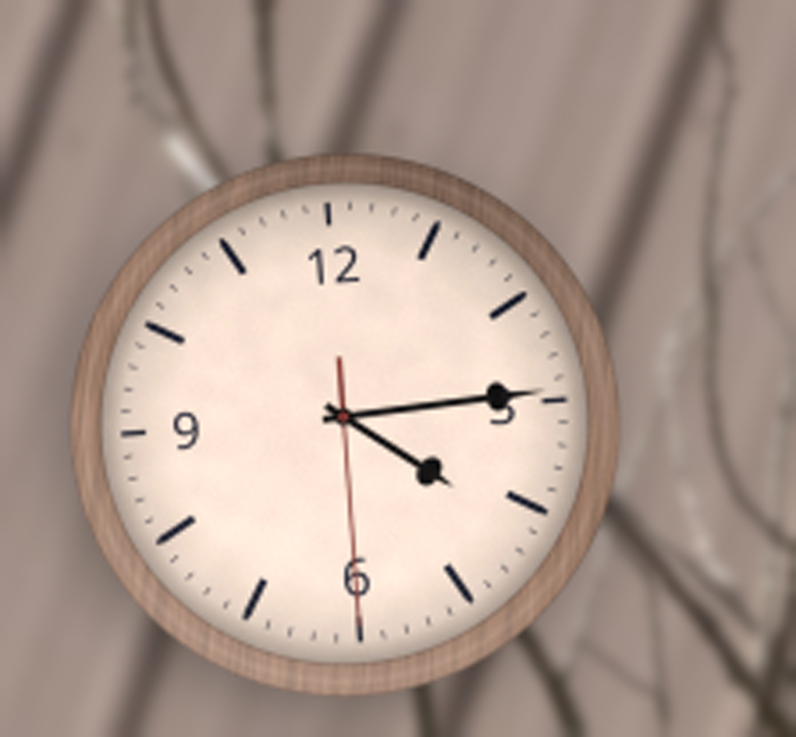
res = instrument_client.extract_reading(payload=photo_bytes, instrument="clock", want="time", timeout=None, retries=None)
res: 4:14:30
